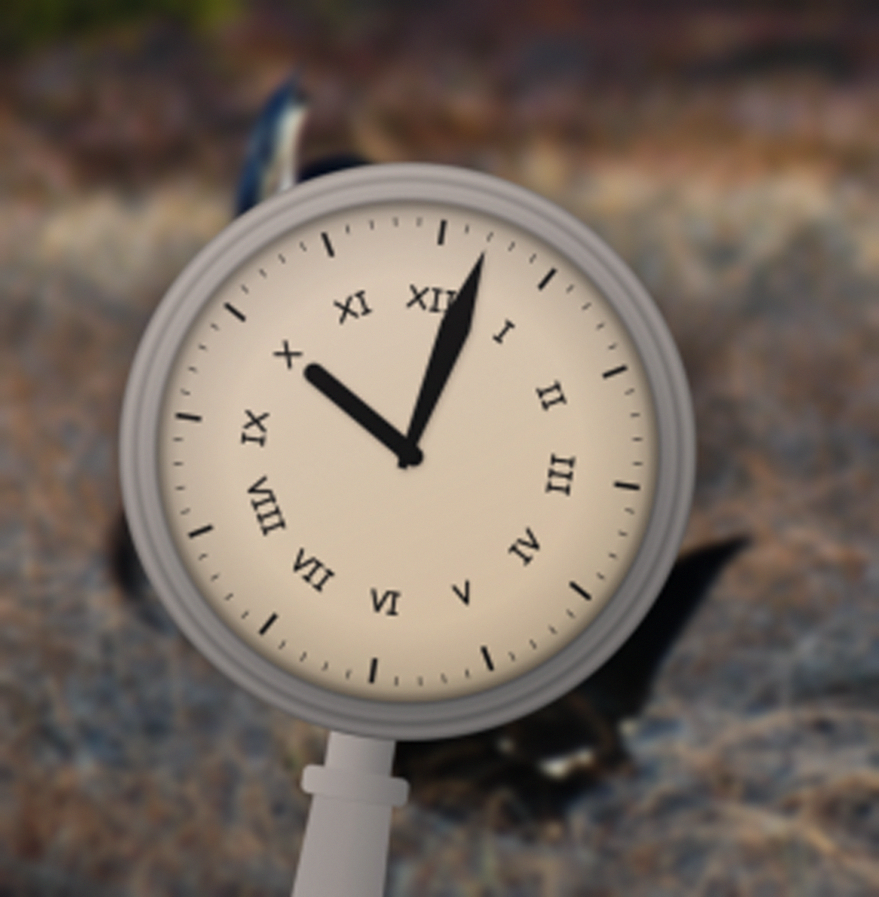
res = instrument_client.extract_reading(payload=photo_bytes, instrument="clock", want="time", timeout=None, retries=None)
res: 10:02
